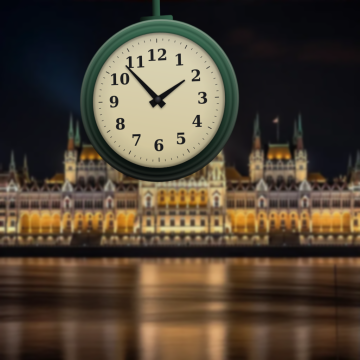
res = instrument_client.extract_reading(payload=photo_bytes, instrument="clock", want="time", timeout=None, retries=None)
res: 1:53
